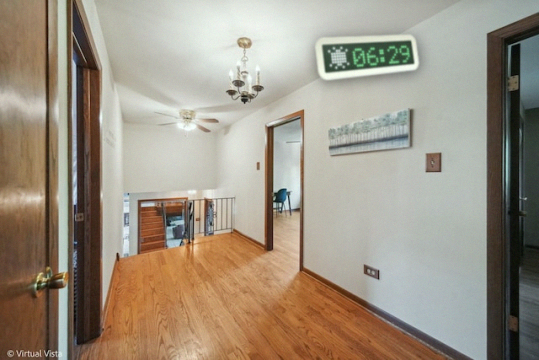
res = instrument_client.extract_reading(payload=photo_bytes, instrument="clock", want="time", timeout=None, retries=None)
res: 6:29
